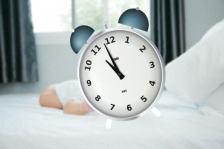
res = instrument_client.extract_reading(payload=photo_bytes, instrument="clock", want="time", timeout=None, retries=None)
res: 10:58
